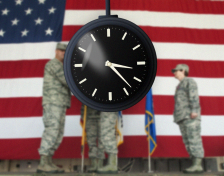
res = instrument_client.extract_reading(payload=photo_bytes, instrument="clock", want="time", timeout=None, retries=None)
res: 3:23
